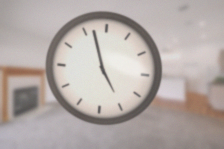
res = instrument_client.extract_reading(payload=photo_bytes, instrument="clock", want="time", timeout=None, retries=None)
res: 4:57
